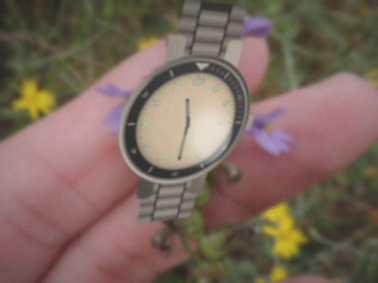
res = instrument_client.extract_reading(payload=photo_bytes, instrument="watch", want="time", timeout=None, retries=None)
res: 11:30
